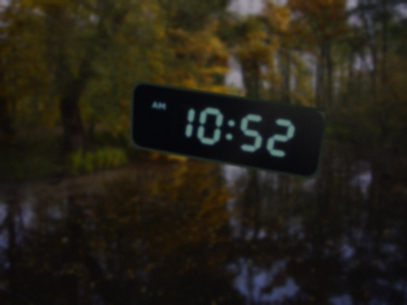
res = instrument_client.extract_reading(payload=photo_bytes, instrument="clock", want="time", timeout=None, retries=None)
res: 10:52
